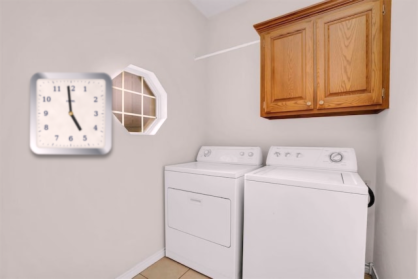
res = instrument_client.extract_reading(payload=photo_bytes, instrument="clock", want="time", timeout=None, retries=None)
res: 4:59
